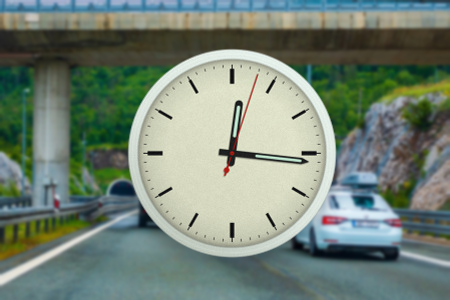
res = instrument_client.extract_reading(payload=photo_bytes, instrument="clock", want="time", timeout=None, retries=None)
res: 12:16:03
